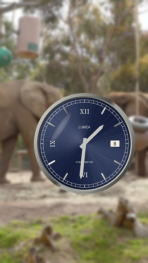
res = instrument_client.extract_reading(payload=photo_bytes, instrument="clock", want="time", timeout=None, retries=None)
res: 1:31
